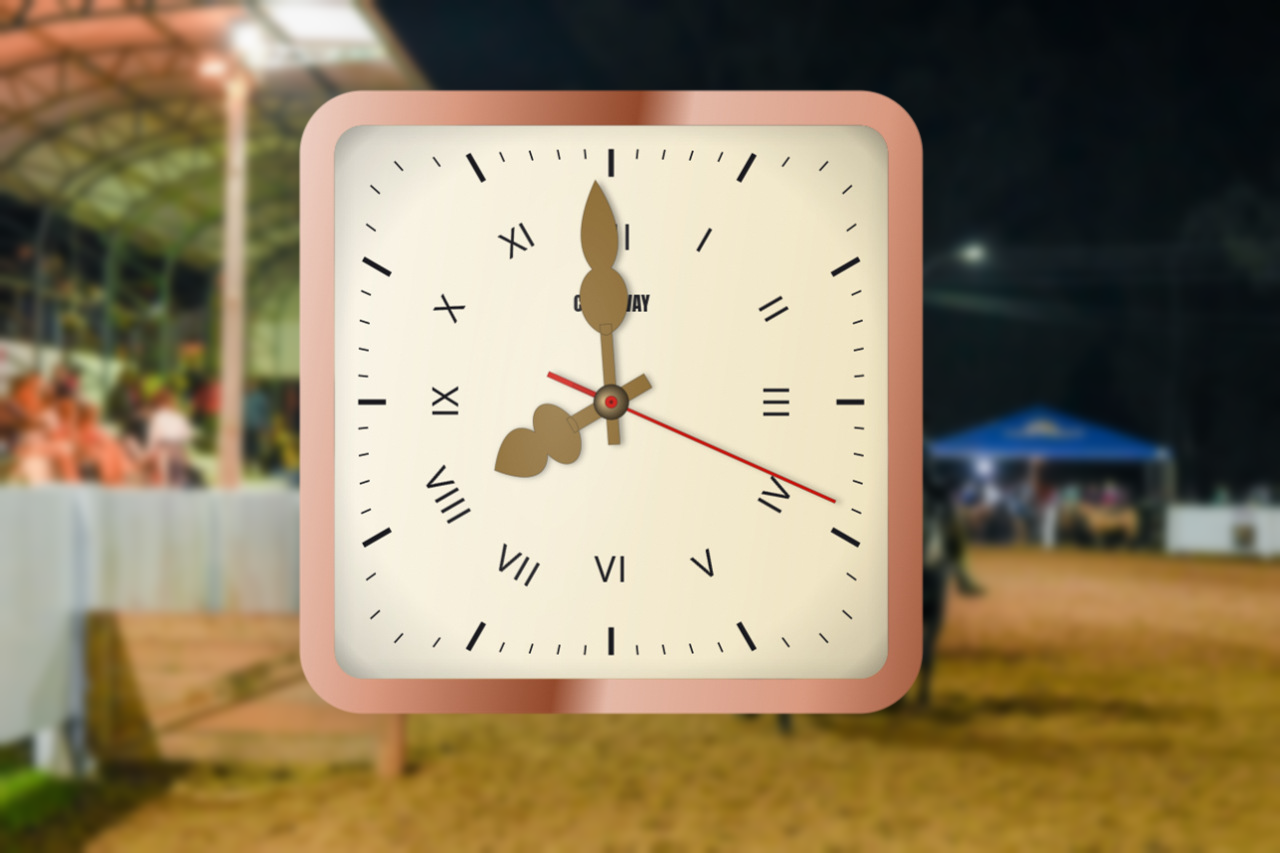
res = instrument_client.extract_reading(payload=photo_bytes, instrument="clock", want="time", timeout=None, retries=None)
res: 7:59:19
